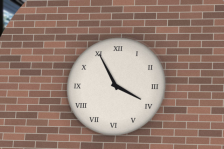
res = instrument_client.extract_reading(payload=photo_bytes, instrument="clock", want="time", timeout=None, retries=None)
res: 3:55
